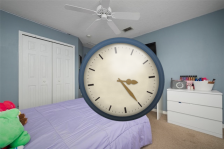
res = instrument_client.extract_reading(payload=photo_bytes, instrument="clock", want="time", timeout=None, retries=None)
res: 3:25
